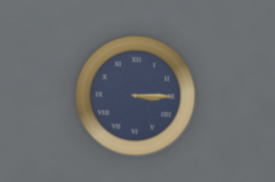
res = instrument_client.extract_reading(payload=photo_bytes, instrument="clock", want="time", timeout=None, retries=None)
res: 3:15
